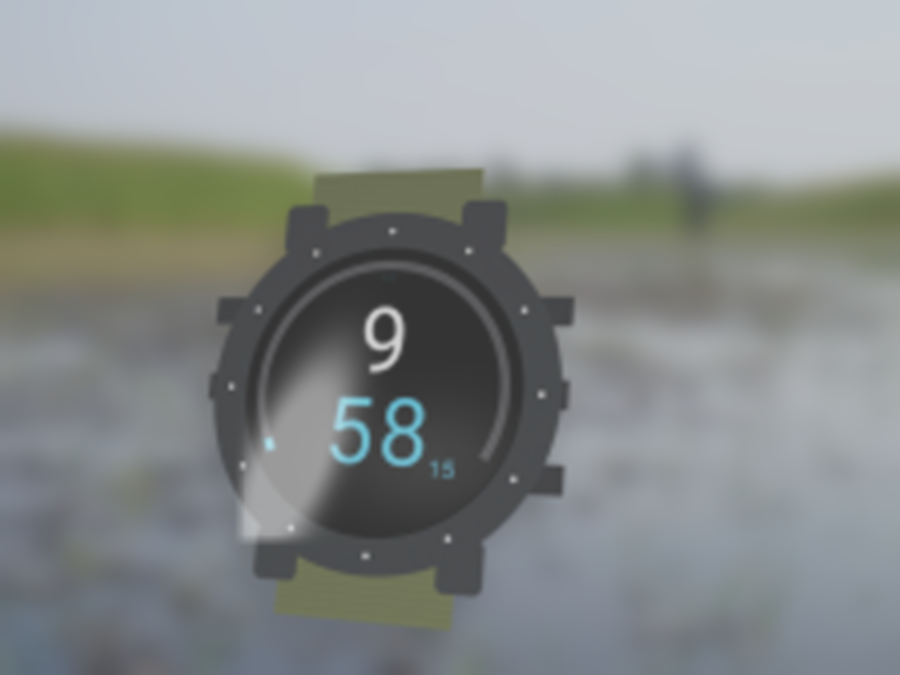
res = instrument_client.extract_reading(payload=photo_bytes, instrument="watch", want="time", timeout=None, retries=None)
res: 9:58
